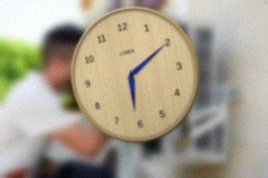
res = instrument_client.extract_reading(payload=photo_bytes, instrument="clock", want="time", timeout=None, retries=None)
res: 6:10
